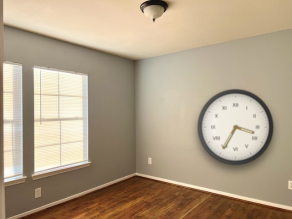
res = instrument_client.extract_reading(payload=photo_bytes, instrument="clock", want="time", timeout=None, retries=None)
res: 3:35
